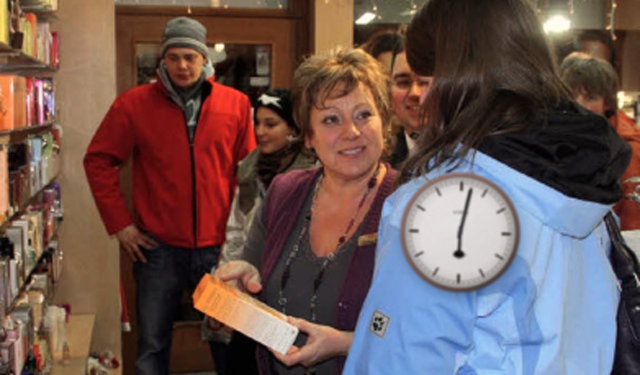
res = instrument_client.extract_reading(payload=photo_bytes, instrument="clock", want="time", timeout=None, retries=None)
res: 6:02
